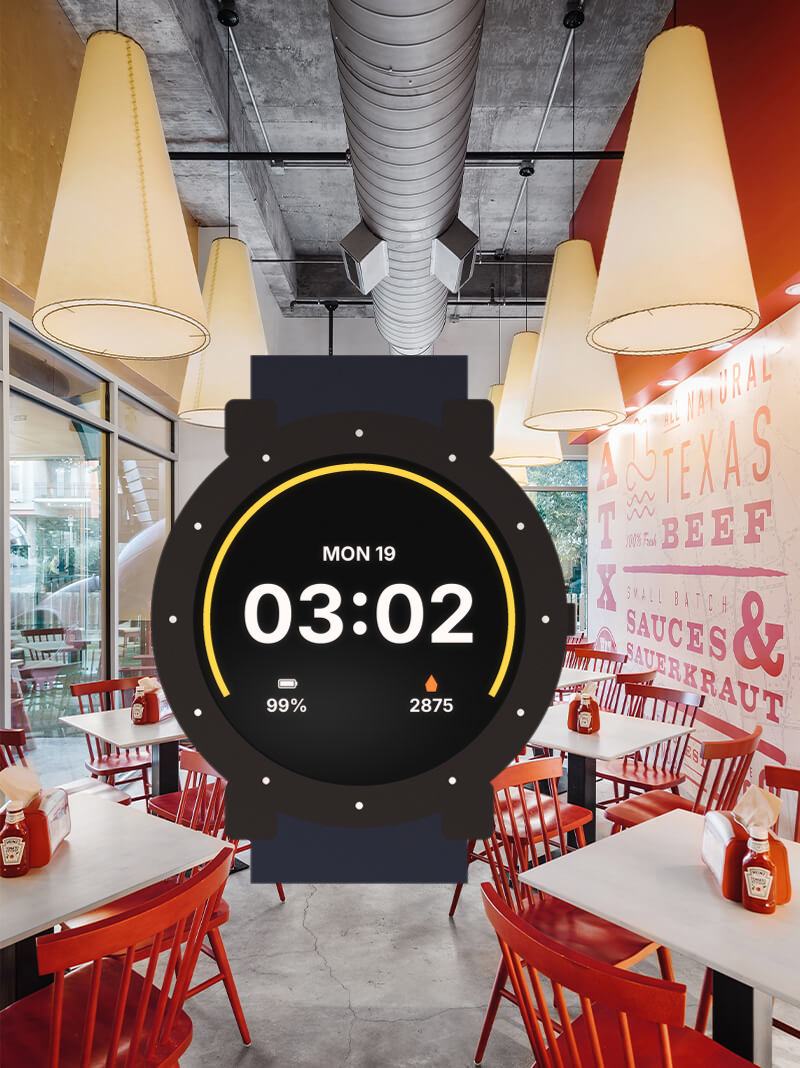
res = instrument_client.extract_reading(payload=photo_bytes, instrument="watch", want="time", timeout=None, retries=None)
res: 3:02
